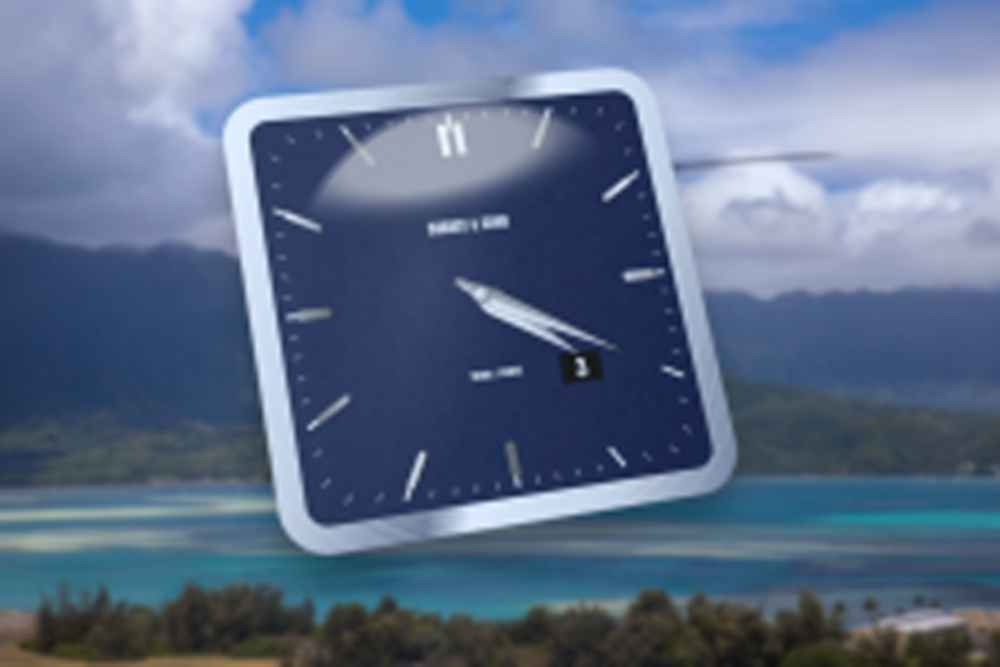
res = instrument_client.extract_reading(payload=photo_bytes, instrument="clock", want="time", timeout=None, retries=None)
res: 4:20
